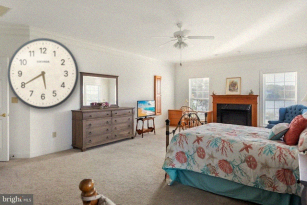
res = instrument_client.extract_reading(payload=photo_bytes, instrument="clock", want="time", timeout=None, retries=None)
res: 5:40
